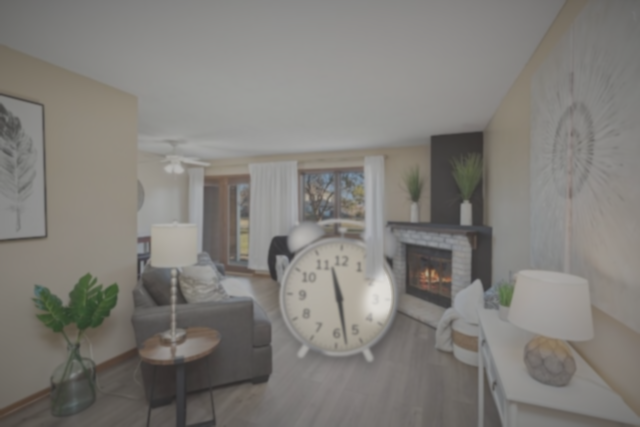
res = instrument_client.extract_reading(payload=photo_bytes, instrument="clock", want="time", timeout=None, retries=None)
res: 11:28
